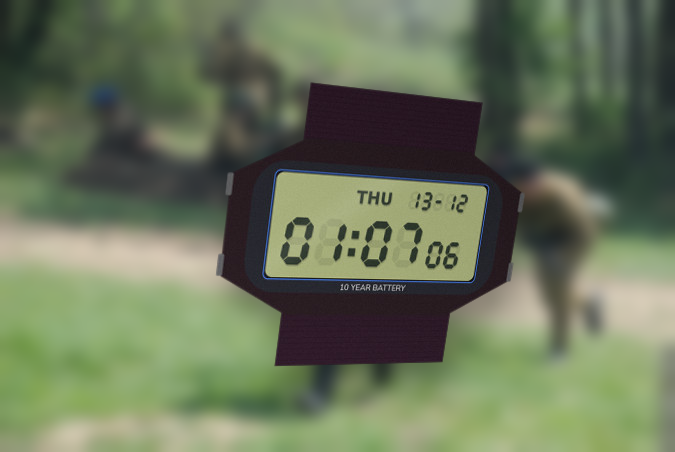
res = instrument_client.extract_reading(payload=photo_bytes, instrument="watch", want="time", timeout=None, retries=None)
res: 1:07:06
